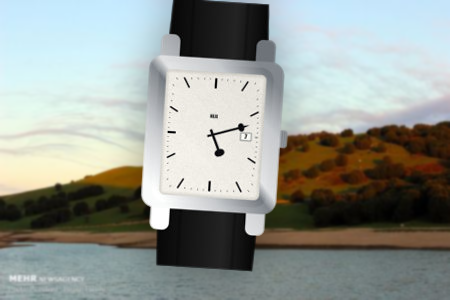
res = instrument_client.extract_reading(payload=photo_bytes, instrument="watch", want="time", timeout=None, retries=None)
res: 5:12
